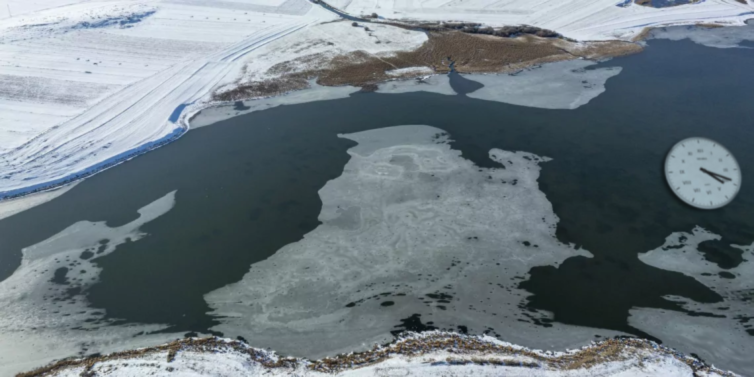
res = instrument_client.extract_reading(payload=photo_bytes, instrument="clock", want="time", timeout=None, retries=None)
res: 4:19
